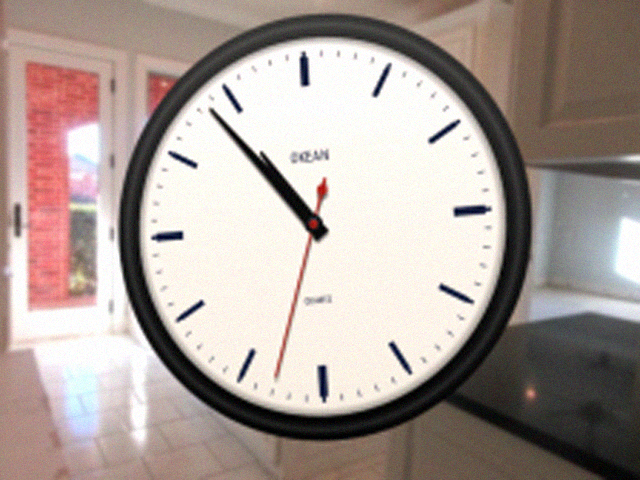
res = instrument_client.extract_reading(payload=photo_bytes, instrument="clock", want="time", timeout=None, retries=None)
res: 10:53:33
